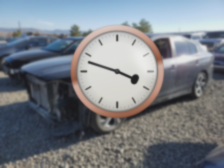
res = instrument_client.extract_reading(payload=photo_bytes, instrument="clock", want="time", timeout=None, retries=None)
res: 3:48
